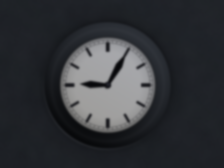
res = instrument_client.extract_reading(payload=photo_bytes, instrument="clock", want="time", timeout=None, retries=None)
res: 9:05
